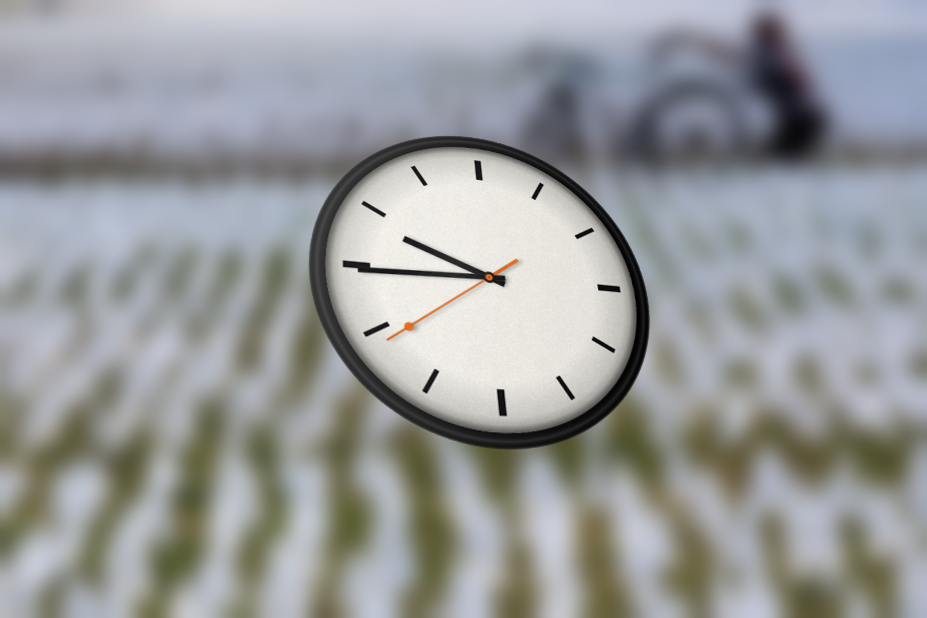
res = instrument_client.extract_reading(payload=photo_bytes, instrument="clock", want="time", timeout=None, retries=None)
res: 9:44:39
